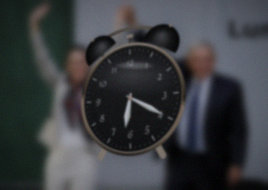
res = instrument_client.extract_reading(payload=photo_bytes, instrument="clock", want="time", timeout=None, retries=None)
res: 6:20
